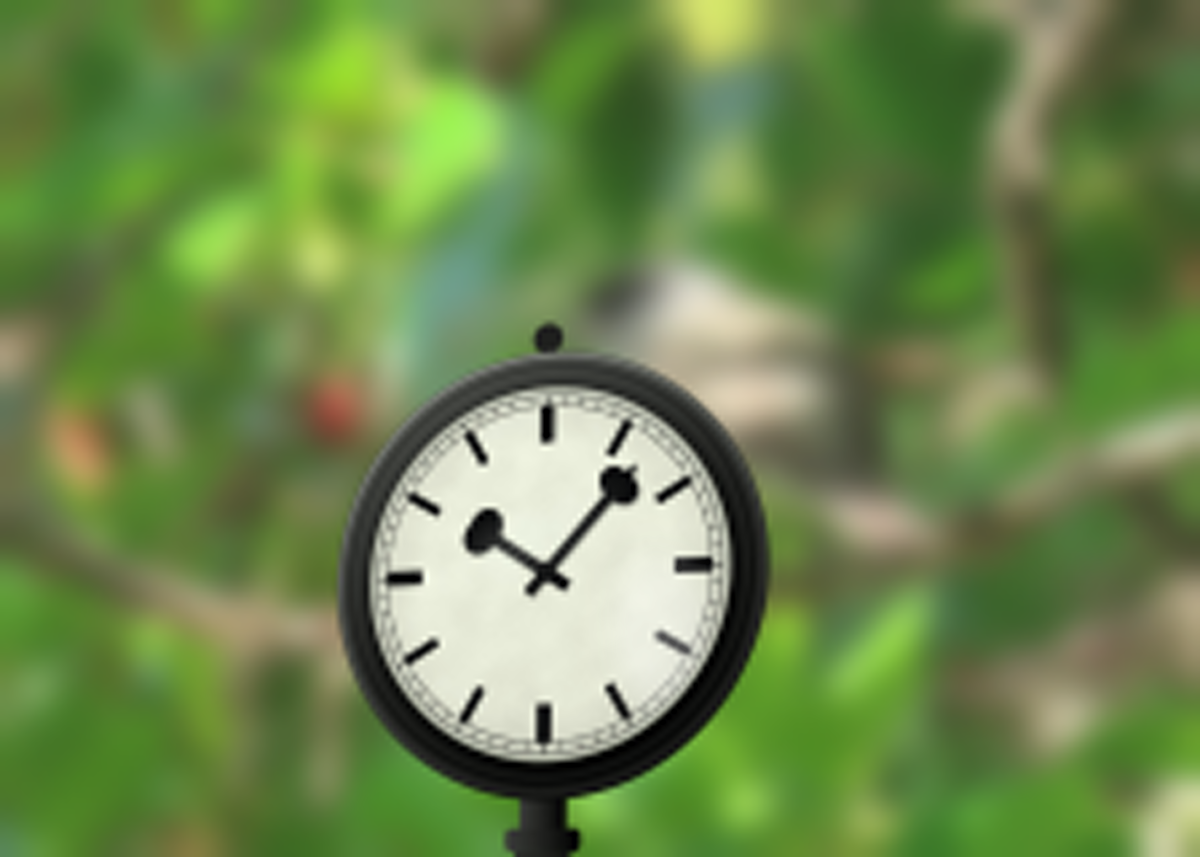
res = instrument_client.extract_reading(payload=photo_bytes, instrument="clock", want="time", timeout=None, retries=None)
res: 10:07
